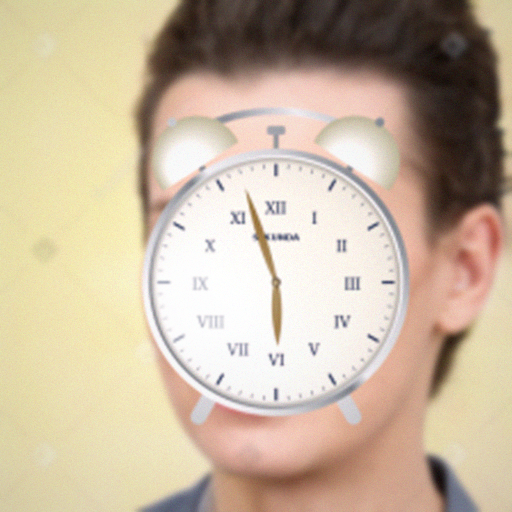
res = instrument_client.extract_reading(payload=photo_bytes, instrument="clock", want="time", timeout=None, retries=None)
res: 5:57
